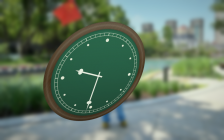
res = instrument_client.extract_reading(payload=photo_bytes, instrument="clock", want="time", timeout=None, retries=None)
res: 9:31
